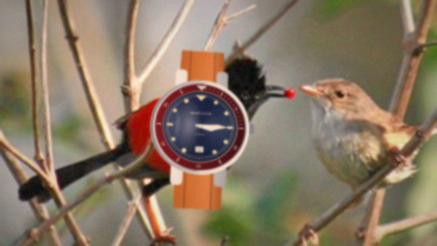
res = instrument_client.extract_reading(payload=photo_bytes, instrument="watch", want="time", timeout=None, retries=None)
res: 3:15
